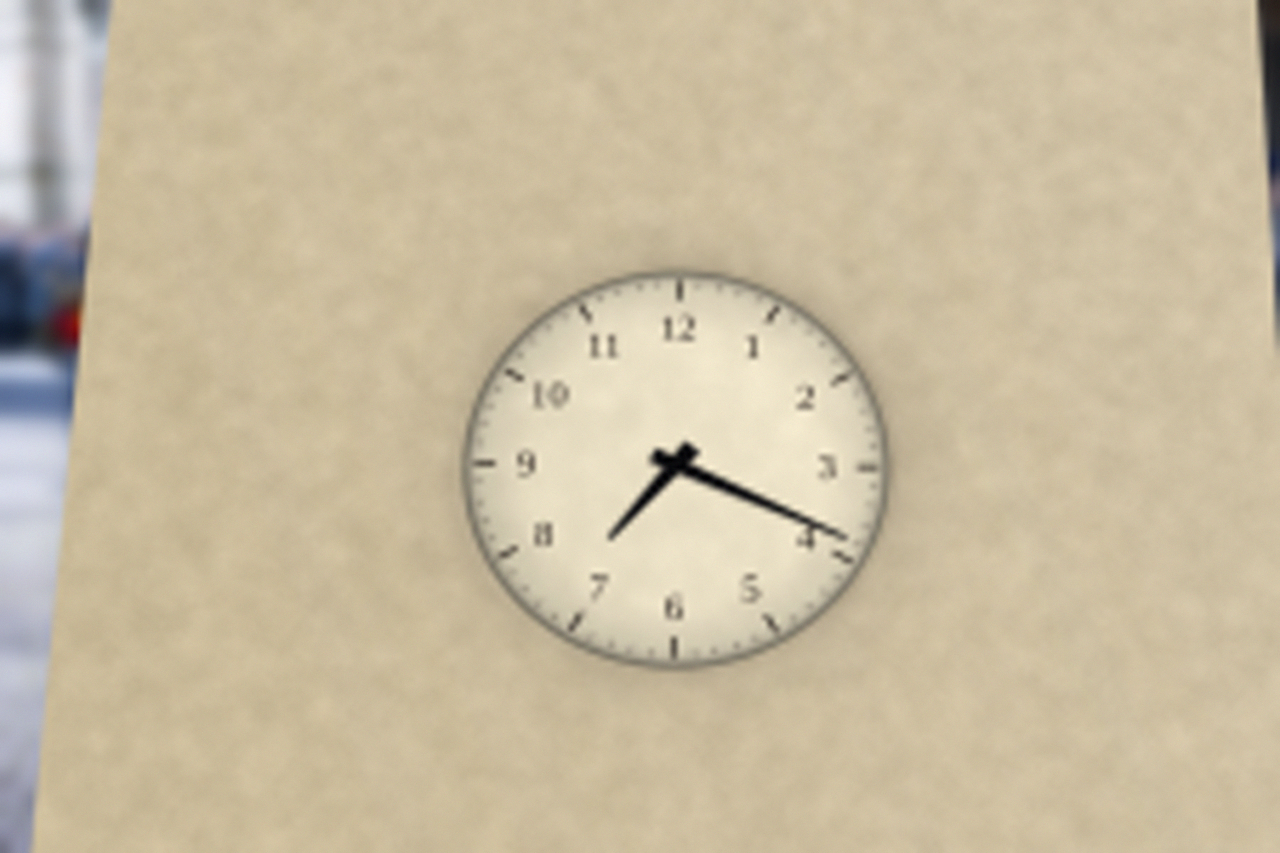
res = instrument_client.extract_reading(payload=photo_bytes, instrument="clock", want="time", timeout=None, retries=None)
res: 7:19
